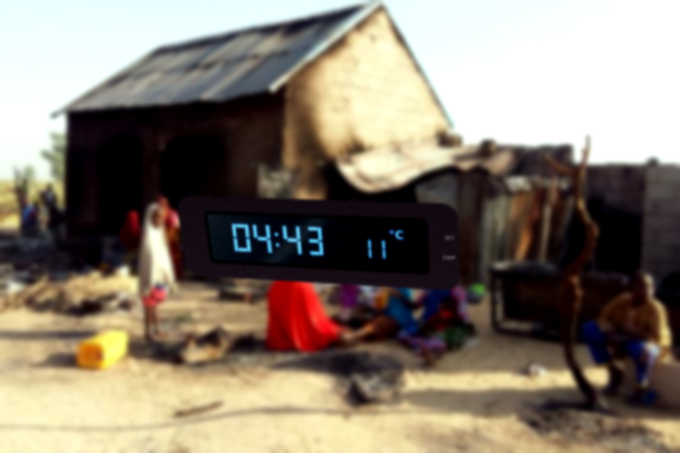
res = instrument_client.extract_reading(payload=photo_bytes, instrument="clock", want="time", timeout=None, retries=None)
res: 4:43
